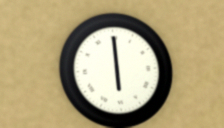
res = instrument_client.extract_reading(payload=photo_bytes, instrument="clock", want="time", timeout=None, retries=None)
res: 6:00
